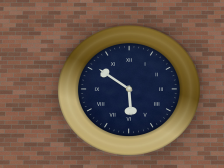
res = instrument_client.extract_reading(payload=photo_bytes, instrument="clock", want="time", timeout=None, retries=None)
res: 5:51
